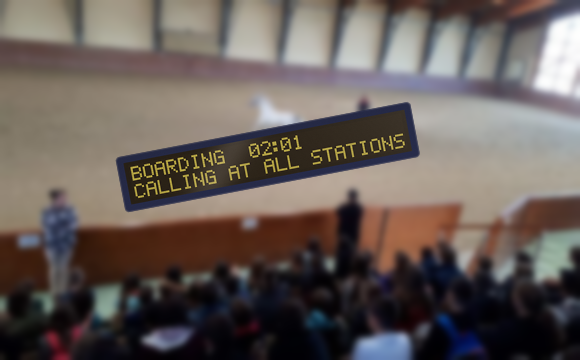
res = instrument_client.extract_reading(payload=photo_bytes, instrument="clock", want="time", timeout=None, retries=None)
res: 2:01
